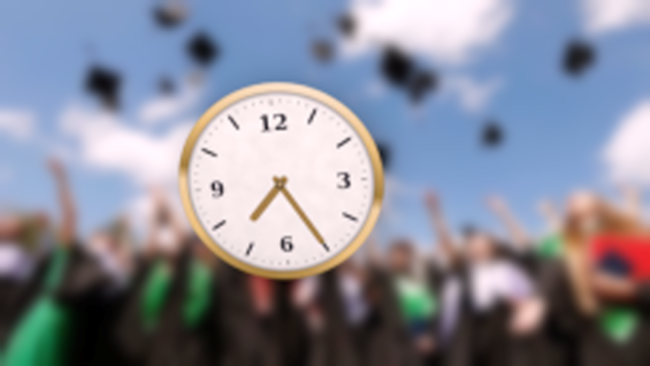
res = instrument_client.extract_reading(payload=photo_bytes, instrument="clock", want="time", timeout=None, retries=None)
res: 7:25
